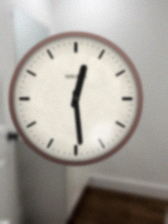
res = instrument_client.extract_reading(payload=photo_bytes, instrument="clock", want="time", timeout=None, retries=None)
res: 12:29
